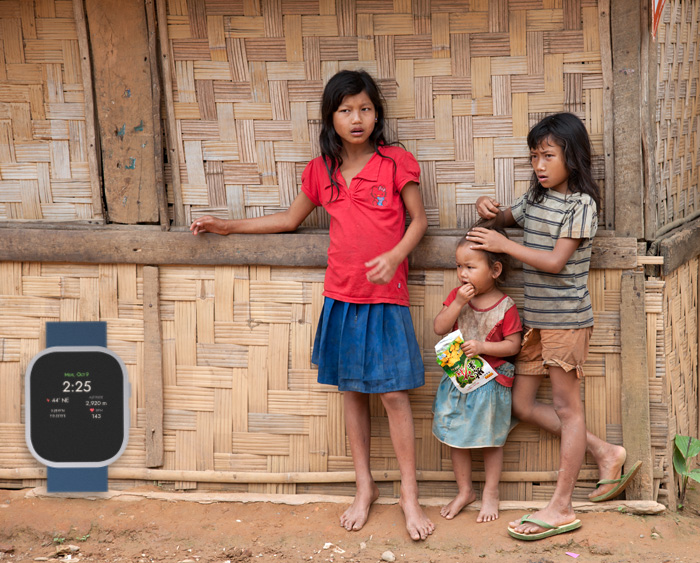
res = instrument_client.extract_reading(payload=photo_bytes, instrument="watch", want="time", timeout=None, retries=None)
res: 2:25
